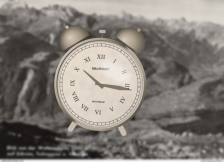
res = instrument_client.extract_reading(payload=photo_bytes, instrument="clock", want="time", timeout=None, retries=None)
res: 10:16
